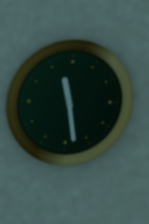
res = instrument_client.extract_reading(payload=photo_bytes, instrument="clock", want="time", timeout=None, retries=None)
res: 11:28
